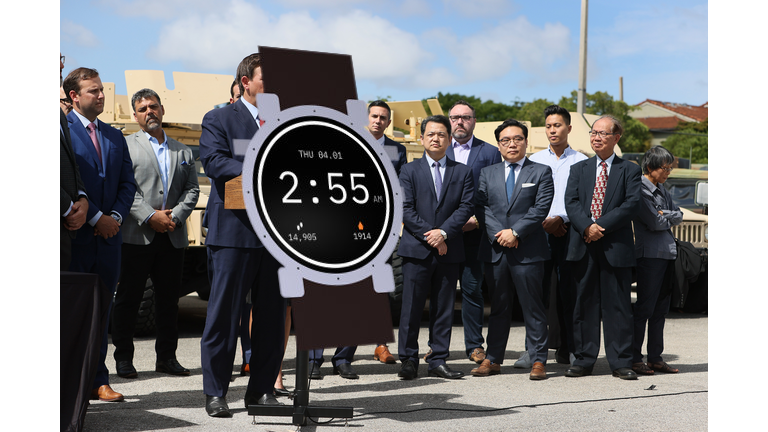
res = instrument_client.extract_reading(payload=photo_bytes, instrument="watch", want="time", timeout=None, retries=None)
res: 2:55
